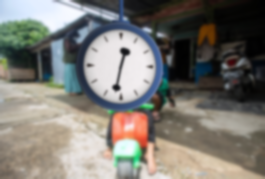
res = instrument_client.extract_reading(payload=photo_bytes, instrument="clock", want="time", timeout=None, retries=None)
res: 12:32
